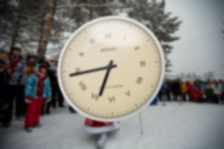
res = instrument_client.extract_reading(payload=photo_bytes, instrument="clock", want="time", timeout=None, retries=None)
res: 6:44
